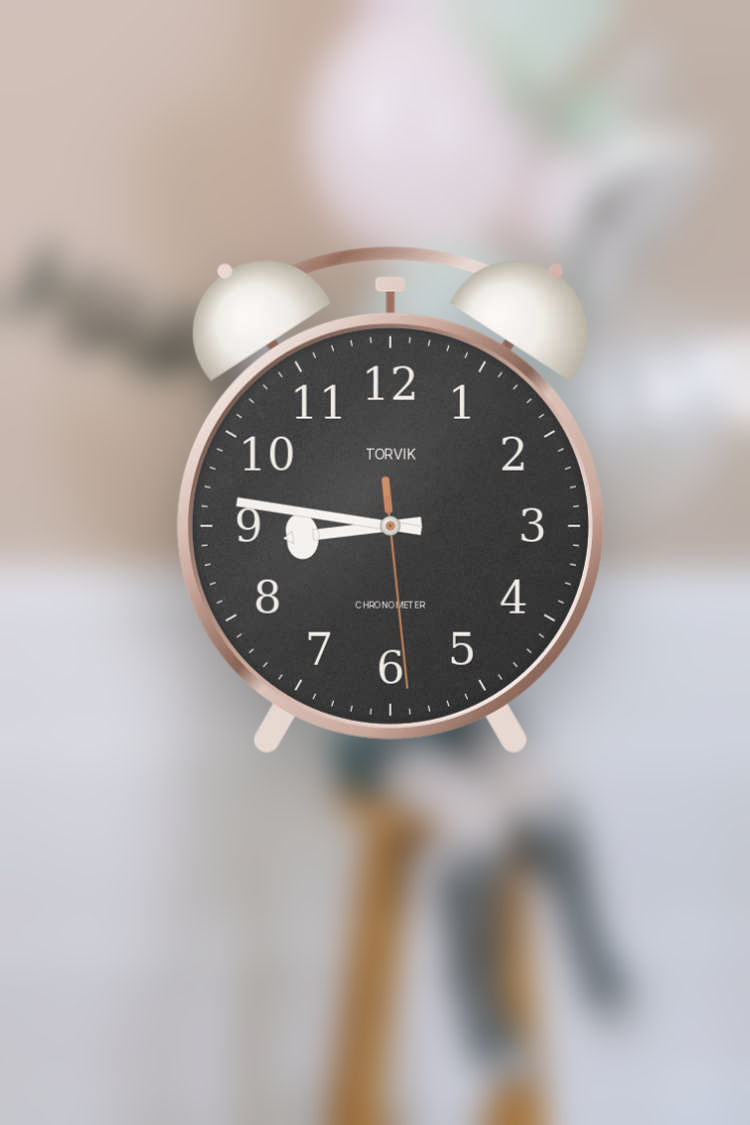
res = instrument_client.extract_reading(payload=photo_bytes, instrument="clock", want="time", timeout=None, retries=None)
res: 8:46:29
